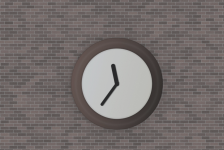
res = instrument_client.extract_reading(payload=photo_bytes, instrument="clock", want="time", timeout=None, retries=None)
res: 11:36
